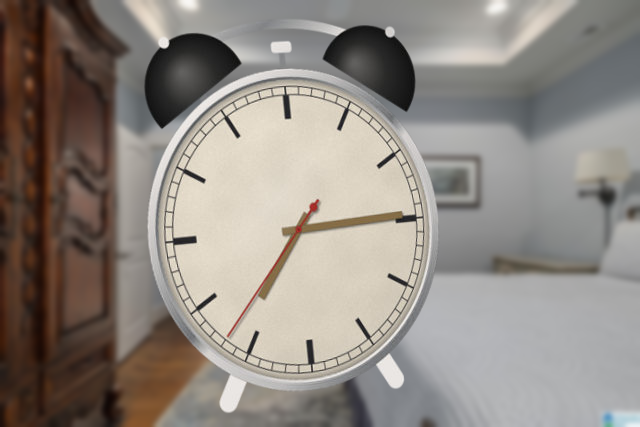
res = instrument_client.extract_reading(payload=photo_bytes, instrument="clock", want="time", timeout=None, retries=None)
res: 7:14:37
